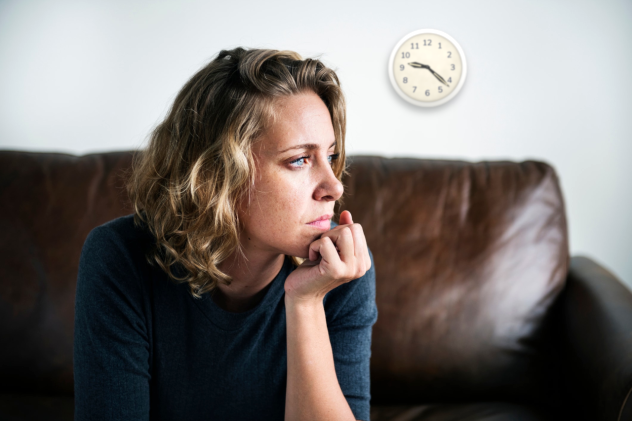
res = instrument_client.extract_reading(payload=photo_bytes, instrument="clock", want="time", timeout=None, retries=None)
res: 9:22
